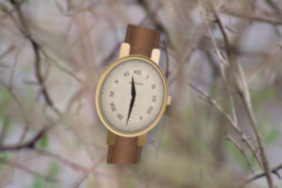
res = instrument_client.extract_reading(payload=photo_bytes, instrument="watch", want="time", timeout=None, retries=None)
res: 11:31
